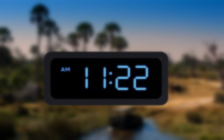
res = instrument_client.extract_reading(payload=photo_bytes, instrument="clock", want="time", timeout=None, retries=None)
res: 11:22
